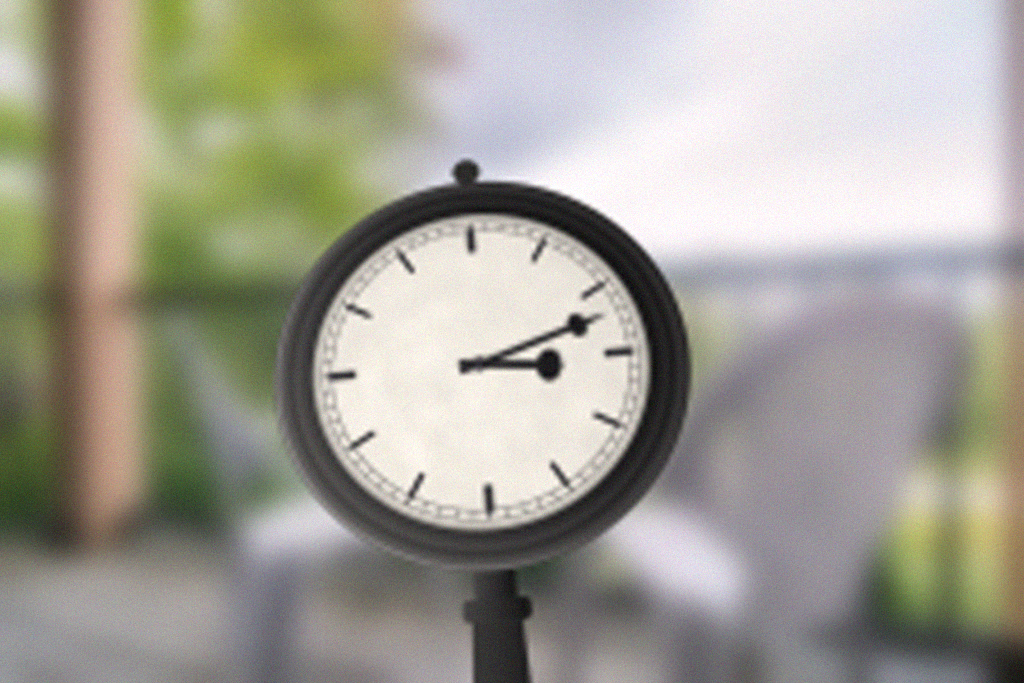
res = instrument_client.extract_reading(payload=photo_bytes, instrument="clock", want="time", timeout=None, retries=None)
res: 3:12
